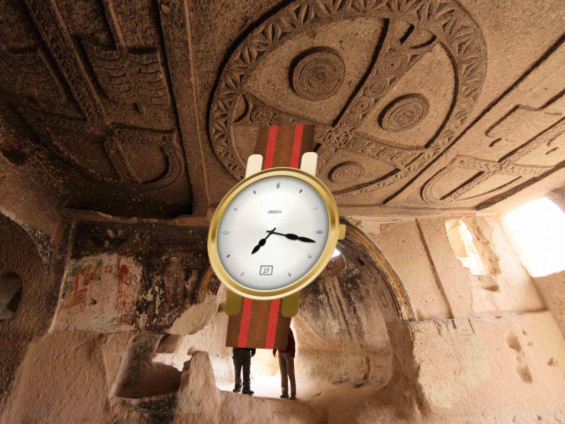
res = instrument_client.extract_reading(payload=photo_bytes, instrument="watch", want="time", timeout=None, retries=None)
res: 7:17
